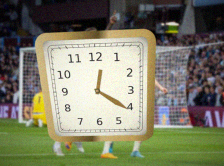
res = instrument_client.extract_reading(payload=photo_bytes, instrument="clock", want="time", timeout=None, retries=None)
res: 12:21
